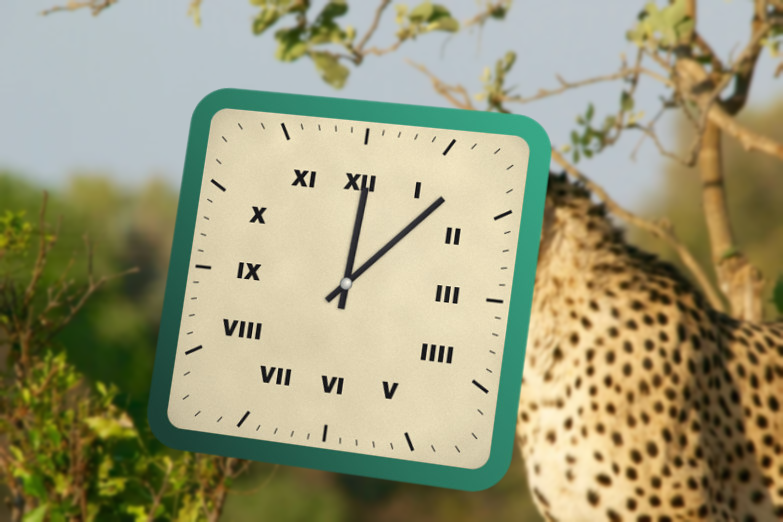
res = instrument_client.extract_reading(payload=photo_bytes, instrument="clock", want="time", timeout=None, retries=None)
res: 12:07
